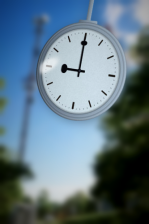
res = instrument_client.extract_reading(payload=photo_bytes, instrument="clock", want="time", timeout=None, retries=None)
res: 9:00
